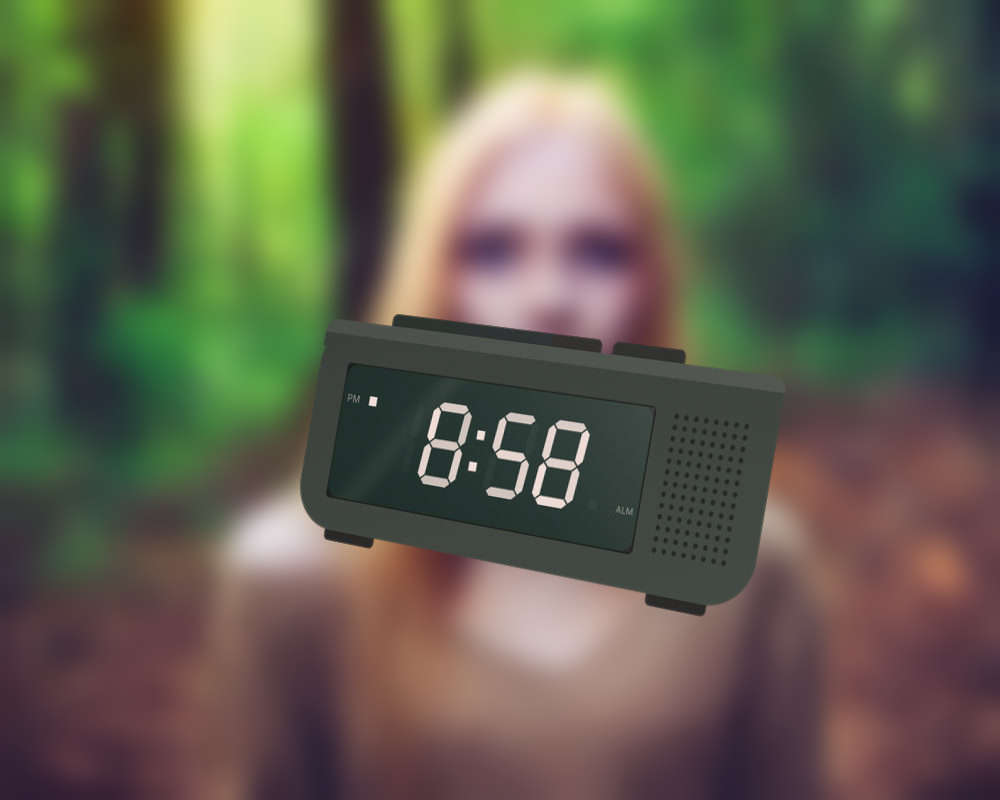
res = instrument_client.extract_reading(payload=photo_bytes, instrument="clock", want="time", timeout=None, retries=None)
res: 8:58
